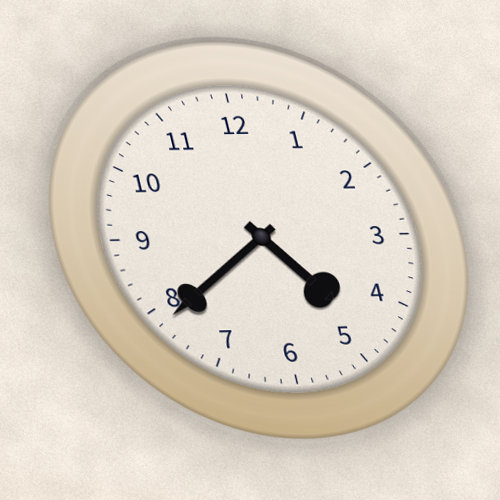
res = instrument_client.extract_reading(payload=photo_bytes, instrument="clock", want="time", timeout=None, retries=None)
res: 4:39
